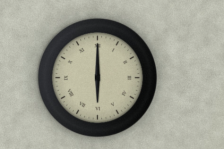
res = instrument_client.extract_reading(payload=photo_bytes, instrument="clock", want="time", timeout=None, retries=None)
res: 6:00
